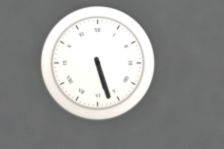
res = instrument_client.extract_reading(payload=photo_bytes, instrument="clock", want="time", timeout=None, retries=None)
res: 5:27
